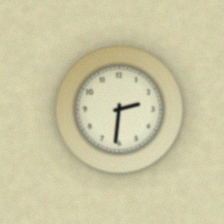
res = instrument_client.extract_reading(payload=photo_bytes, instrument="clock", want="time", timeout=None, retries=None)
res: 2:31
